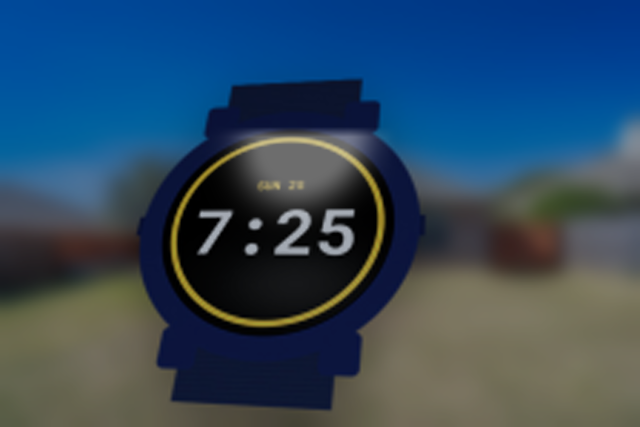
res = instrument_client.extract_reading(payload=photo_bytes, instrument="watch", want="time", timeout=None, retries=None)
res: 7:25
